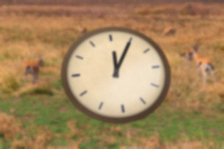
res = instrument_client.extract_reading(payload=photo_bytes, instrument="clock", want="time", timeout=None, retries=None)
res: 12:05
